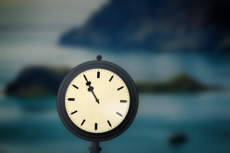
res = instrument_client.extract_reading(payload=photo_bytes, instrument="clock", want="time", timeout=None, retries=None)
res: 10:55
